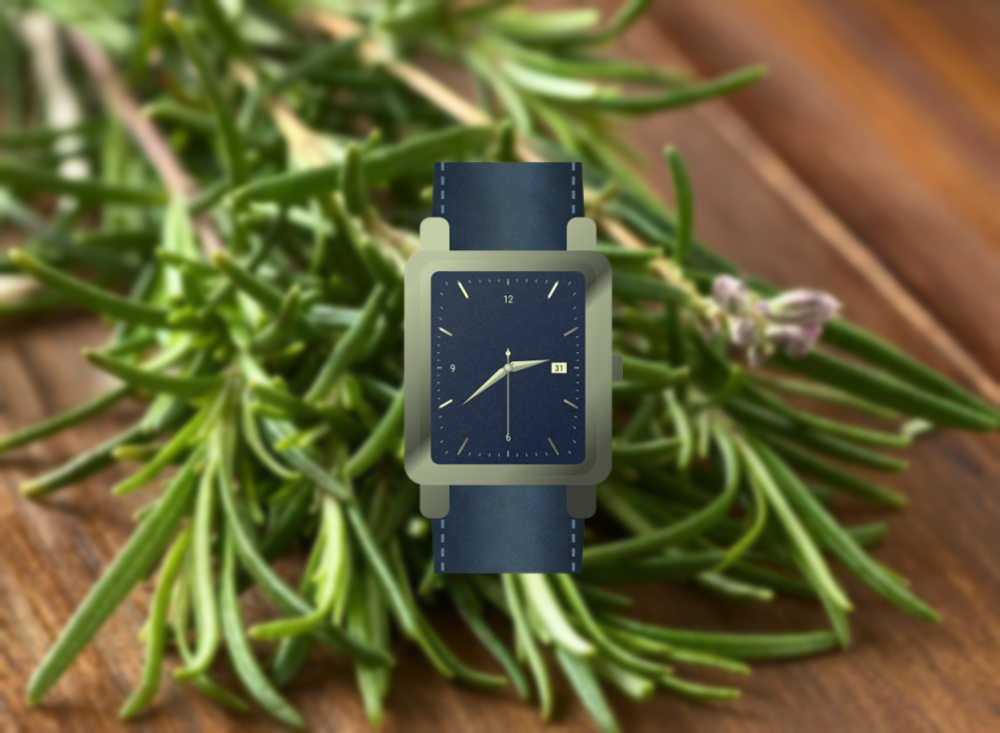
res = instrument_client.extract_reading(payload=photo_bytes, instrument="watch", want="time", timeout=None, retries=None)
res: 2:38:30
